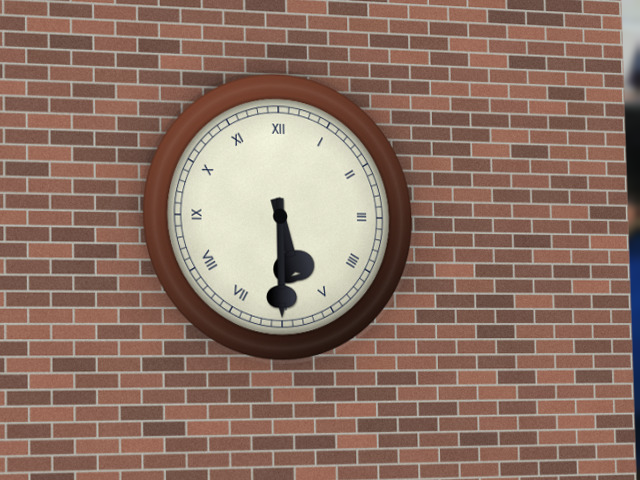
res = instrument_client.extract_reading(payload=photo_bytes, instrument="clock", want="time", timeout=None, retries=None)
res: 5:30
